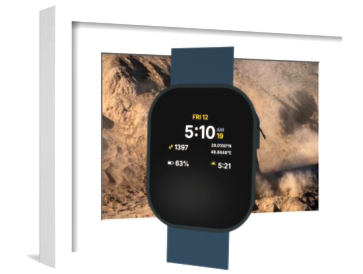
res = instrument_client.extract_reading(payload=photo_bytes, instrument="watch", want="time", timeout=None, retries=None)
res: 5:10
